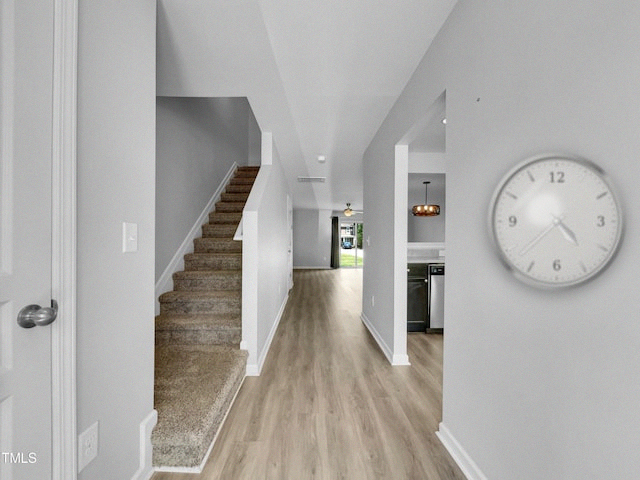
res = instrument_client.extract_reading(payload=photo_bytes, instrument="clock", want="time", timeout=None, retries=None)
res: 4:38
